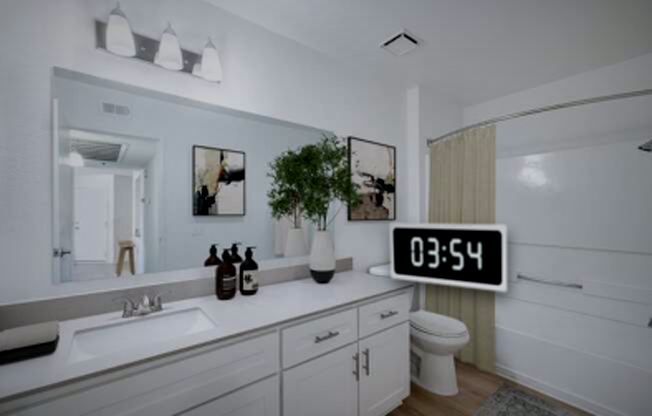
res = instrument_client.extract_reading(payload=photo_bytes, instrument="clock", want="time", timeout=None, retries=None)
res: 3:54
